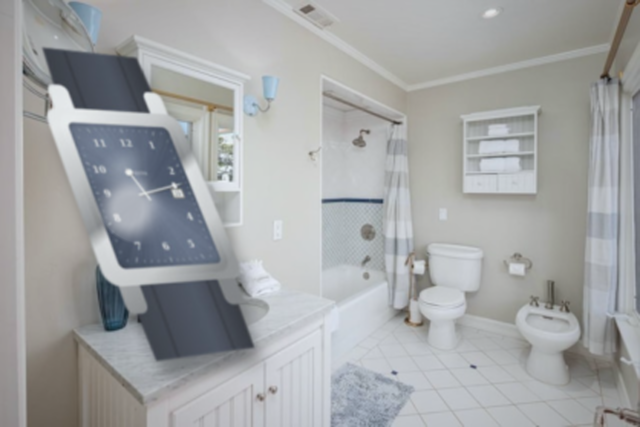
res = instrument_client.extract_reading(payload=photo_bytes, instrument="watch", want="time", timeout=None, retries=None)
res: 11:13
